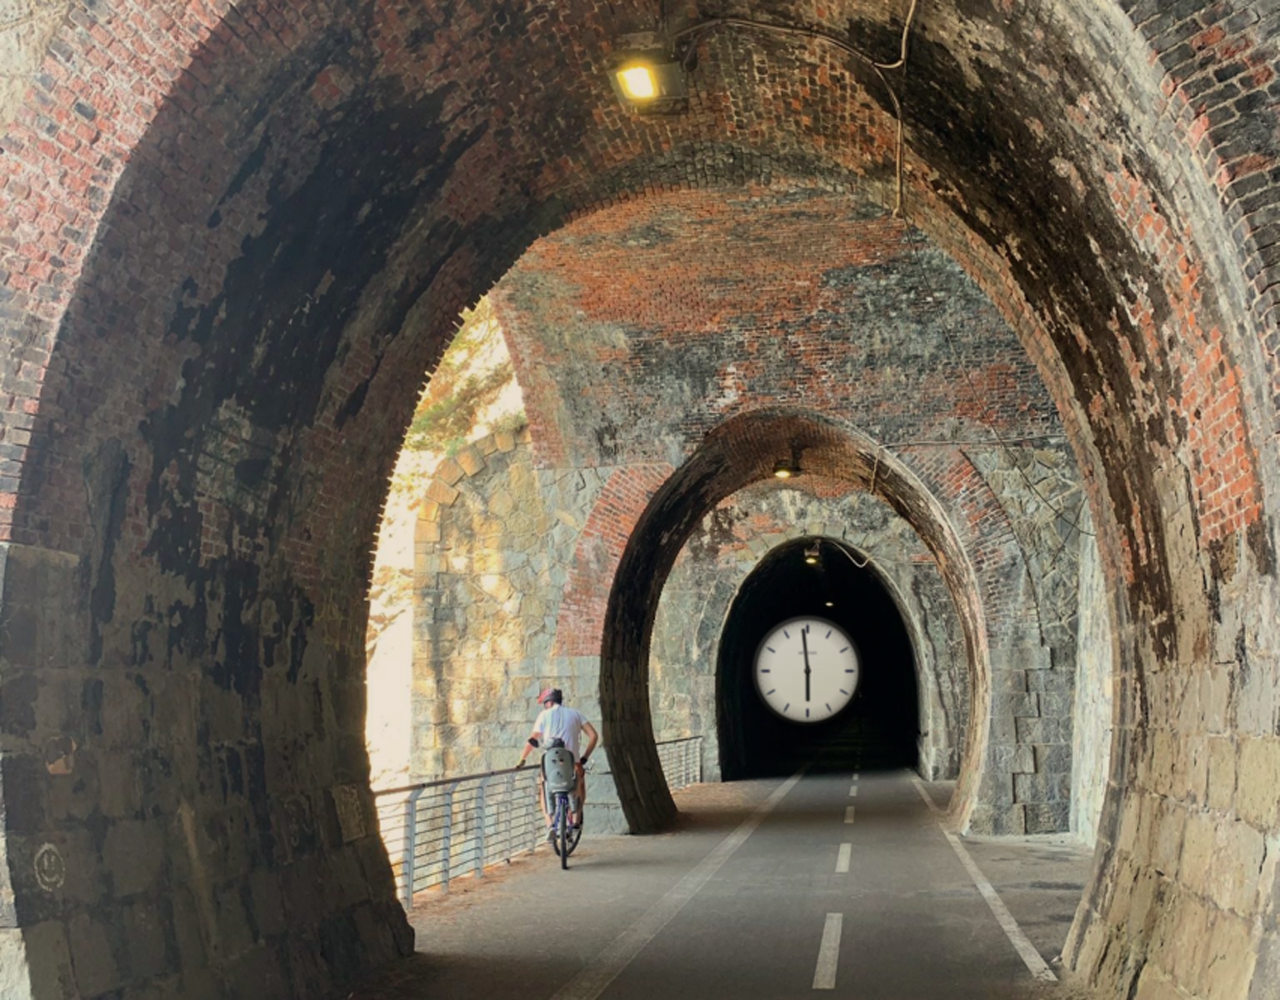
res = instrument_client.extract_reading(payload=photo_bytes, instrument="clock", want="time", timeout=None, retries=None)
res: 5:59
